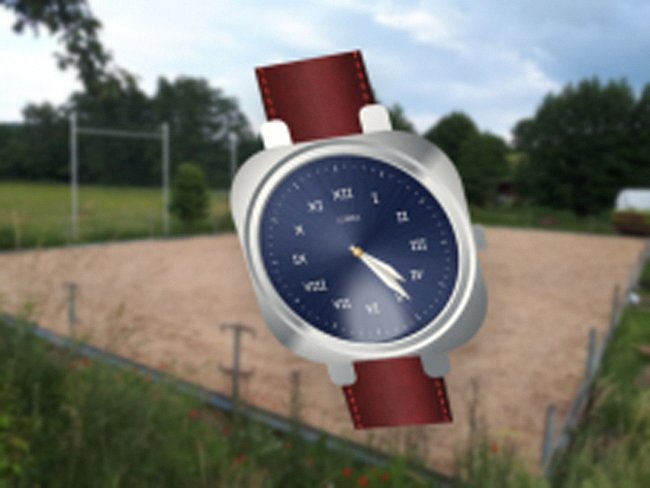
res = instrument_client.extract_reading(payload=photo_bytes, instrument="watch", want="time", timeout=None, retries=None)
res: 4:24
